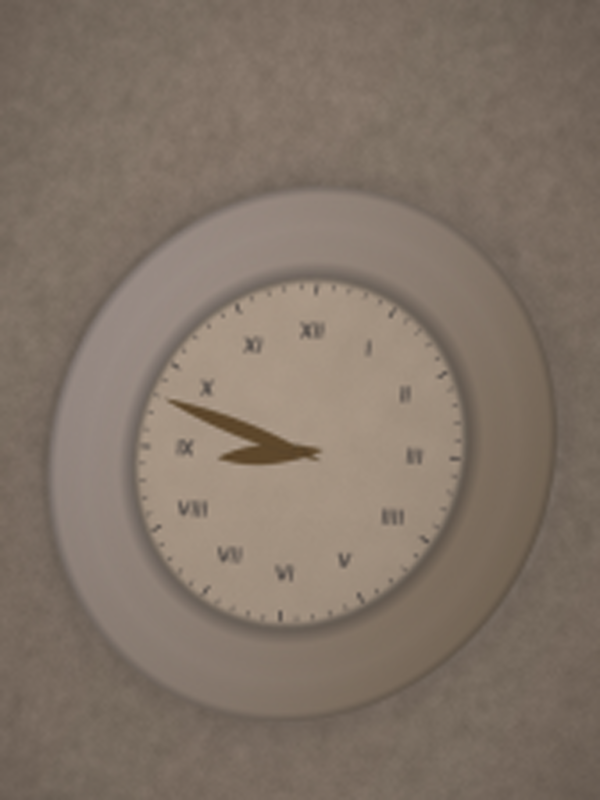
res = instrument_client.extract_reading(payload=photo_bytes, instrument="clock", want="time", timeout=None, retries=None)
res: 8:48
